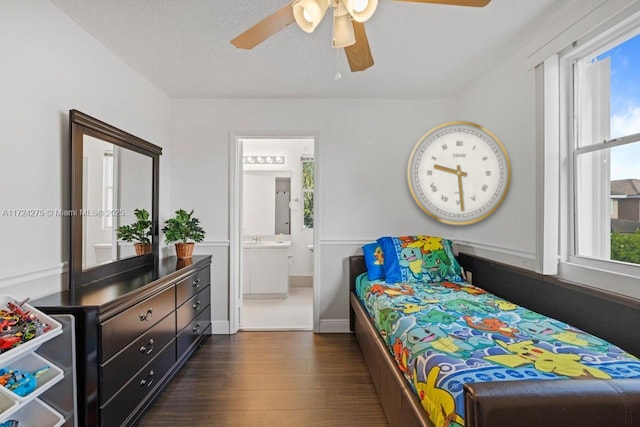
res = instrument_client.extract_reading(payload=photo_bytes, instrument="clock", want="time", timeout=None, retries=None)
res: 9:29
